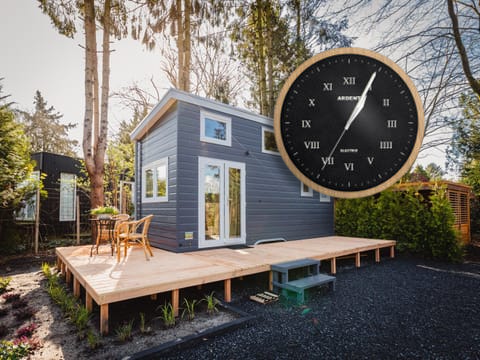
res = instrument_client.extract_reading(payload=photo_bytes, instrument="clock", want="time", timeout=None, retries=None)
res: 1:04:35
